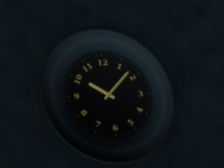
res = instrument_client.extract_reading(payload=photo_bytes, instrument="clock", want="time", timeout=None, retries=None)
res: 10:08
